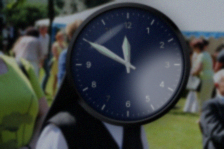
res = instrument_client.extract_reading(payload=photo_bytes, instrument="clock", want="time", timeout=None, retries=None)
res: 11:50
